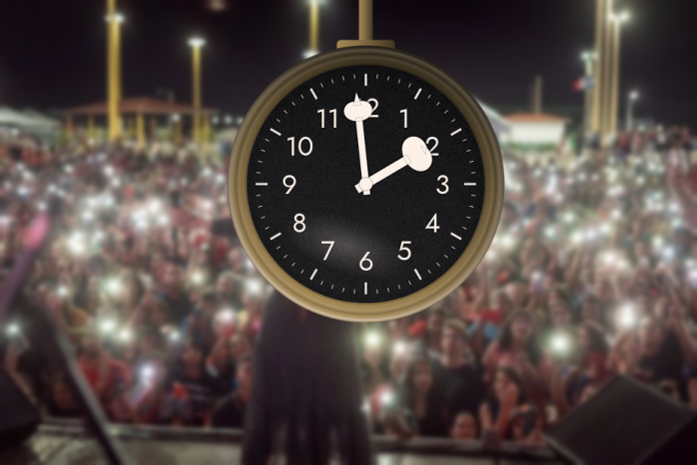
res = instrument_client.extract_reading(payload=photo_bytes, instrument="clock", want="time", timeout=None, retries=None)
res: 1:59
